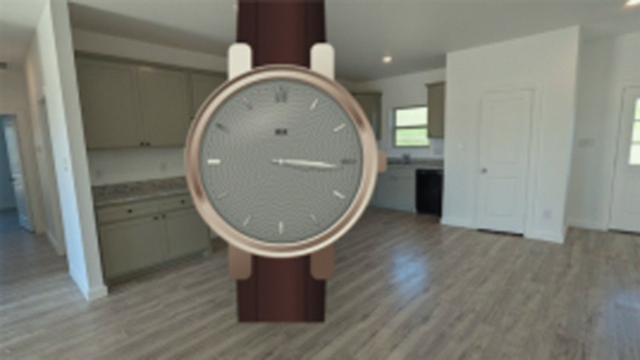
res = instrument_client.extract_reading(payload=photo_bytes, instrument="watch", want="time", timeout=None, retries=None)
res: 3:16
